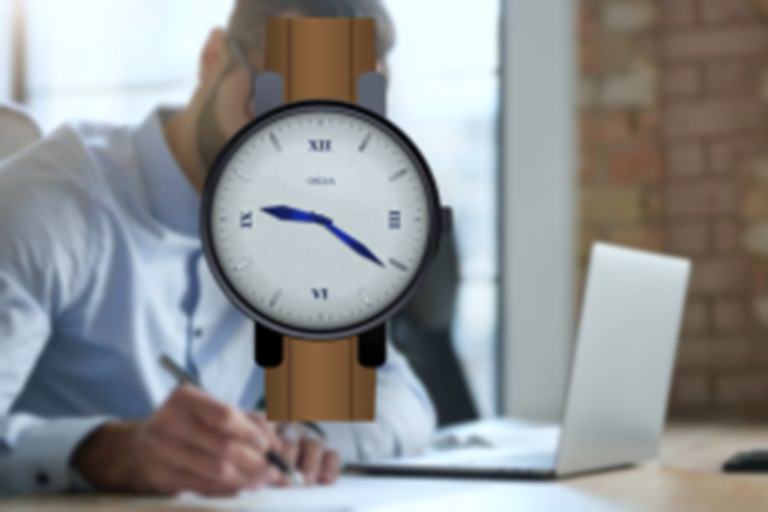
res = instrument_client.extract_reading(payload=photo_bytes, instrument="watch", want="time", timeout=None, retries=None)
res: 9:21
